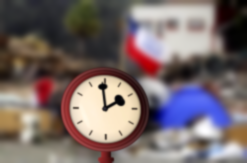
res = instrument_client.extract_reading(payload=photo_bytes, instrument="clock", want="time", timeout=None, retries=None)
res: 1:59
